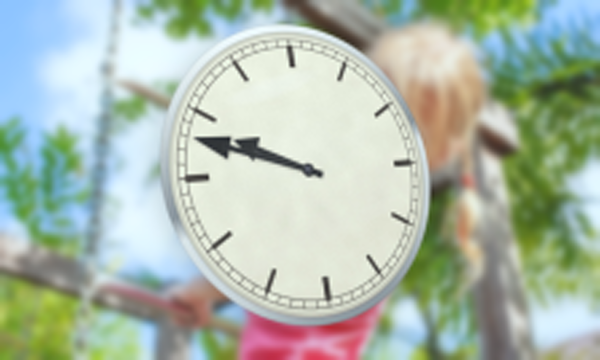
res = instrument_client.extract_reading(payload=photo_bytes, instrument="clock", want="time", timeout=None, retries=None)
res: 9:48
